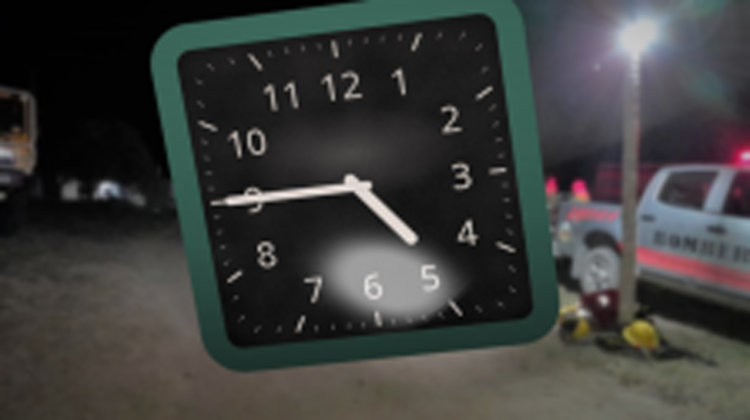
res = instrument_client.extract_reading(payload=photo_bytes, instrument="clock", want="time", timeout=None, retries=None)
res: 4:45
